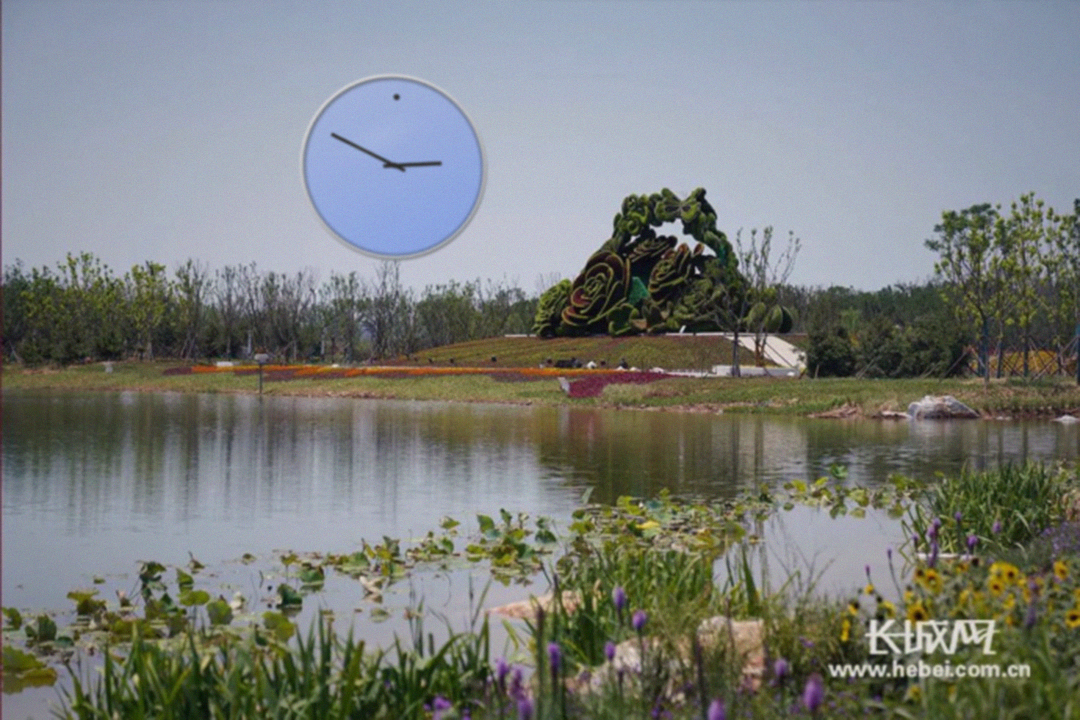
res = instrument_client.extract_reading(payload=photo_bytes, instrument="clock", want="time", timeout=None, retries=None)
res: 2:49
